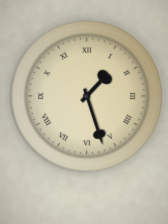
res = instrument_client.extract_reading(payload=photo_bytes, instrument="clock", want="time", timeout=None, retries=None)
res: 1:27
